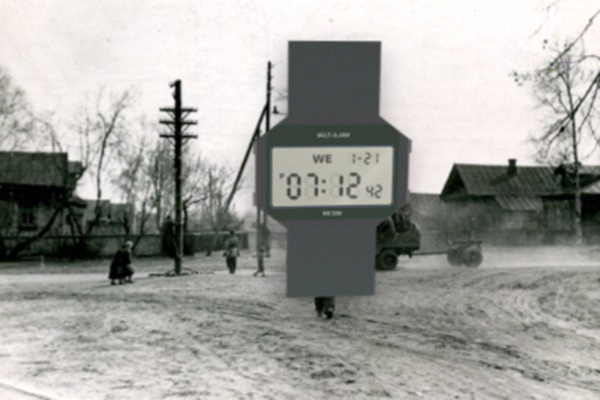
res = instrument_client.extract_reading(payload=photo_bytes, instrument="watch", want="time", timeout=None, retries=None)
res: 7:12:42
